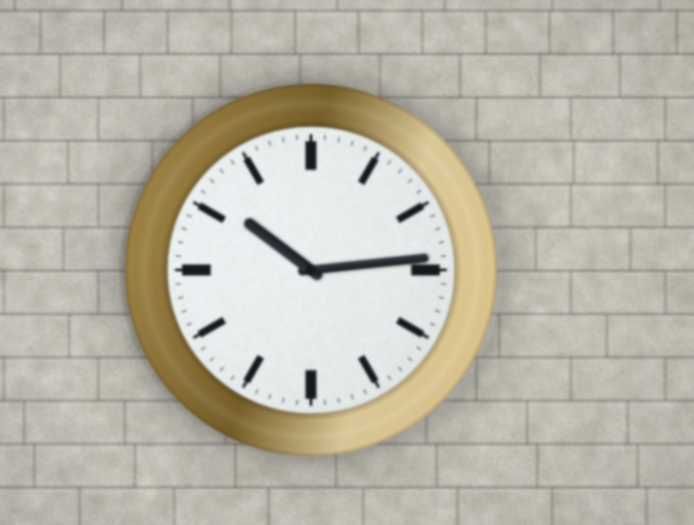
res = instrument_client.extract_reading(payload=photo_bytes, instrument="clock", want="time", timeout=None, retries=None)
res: 10:14
